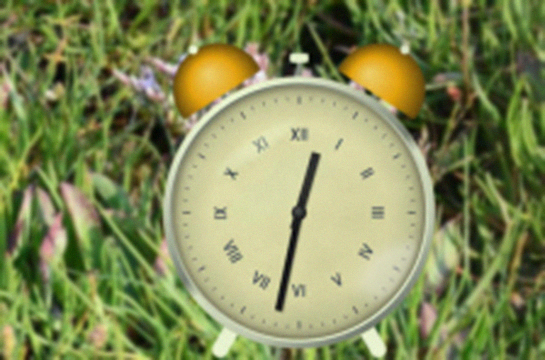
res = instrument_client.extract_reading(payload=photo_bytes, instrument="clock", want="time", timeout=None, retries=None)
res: 12:32
